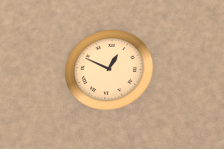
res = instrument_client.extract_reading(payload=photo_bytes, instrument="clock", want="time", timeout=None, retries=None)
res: 12:49
